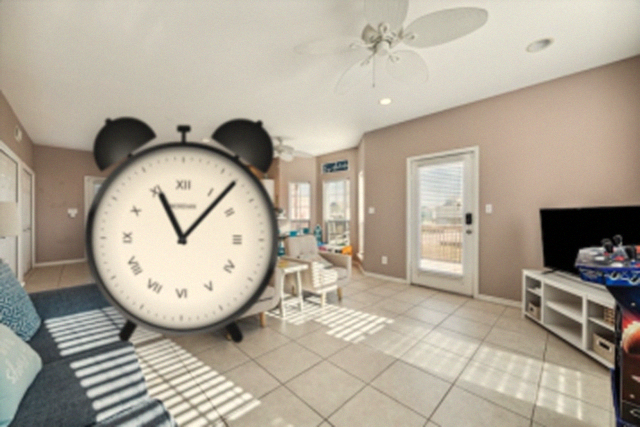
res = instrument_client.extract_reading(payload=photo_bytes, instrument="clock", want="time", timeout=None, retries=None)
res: 11:07
